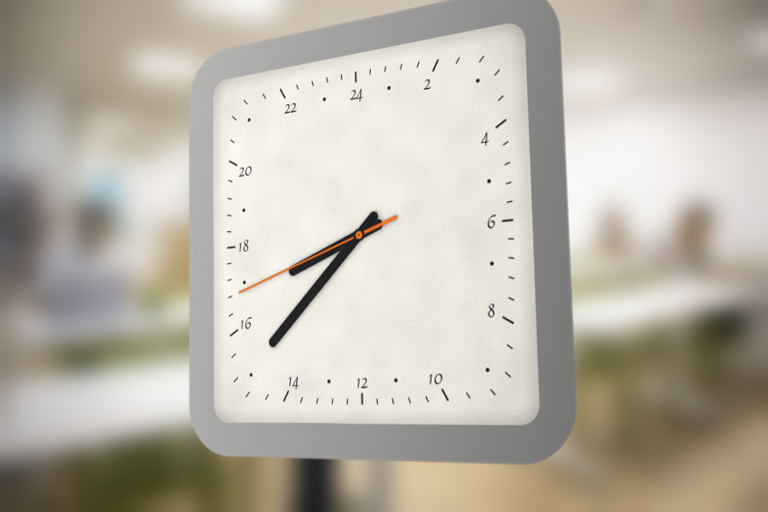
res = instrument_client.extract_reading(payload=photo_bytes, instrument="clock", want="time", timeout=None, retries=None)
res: 16:37:42
